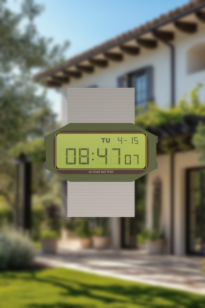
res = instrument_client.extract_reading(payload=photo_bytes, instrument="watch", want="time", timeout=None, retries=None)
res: 8:47:07
